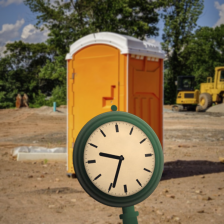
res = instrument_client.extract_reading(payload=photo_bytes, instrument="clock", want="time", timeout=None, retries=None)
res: 9:34
